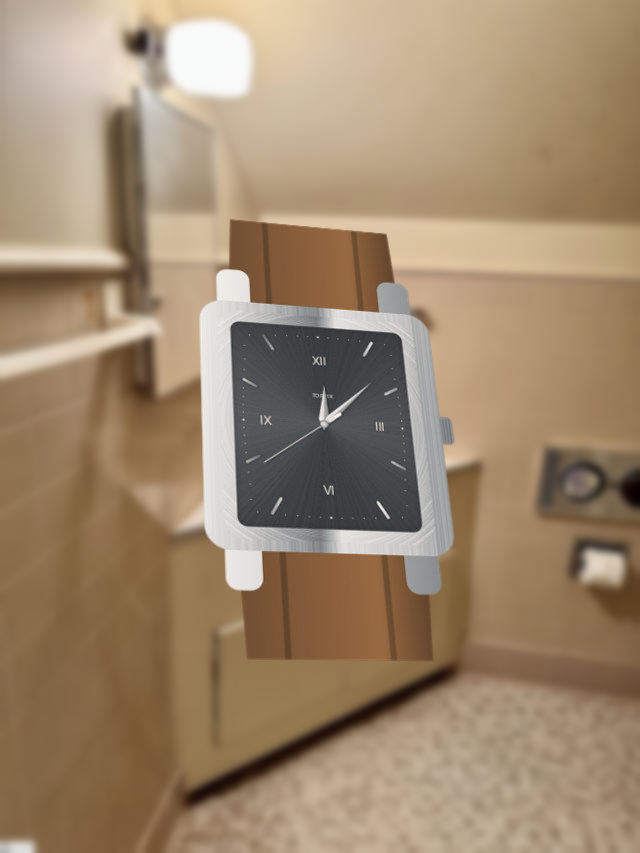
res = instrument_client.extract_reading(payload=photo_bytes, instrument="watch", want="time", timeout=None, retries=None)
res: 12:07:39
